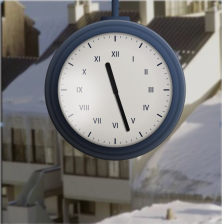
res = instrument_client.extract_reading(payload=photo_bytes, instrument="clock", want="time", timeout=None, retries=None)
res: 11:27
